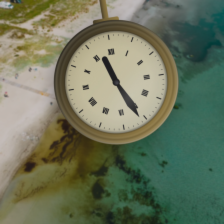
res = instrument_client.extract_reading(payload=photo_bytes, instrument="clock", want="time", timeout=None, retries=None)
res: 11:26
